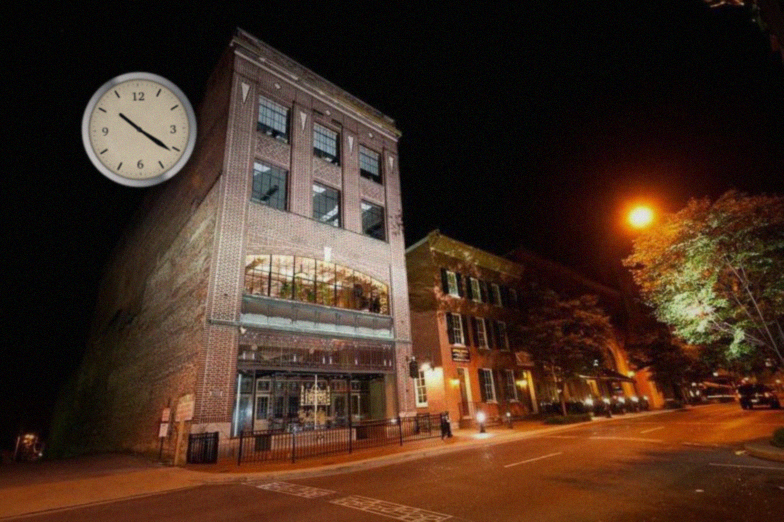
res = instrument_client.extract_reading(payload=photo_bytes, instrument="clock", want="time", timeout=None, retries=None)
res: 10:21
